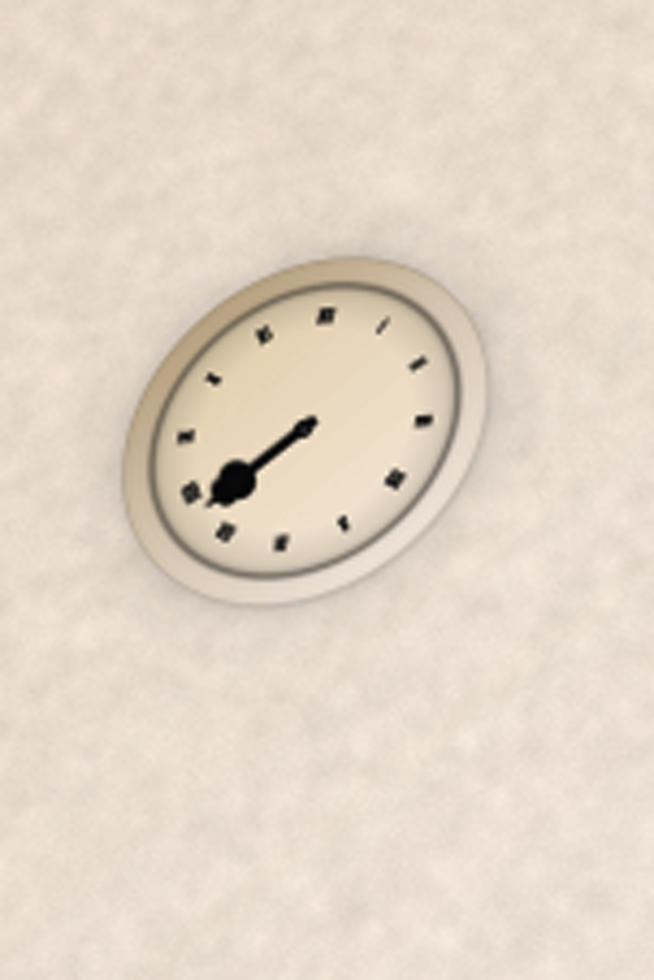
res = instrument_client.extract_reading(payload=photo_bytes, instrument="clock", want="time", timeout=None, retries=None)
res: 7:38
